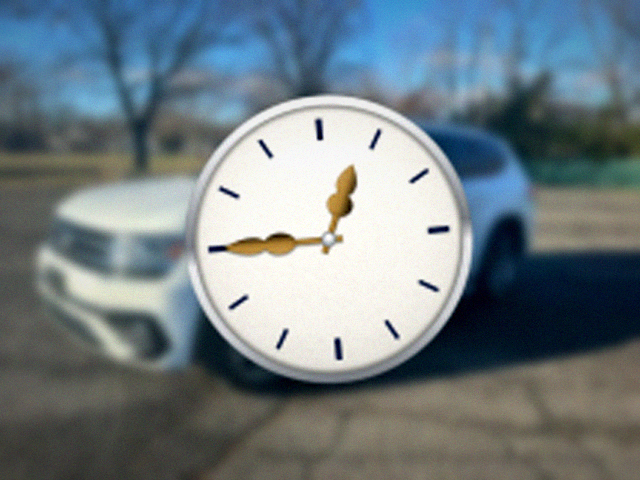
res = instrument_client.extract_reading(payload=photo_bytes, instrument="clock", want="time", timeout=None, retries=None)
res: 12:45
